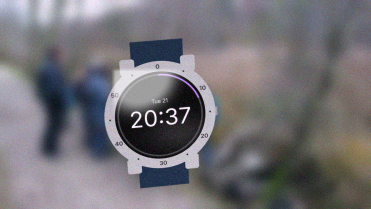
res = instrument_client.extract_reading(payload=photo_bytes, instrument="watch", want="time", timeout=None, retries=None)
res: 20:37
